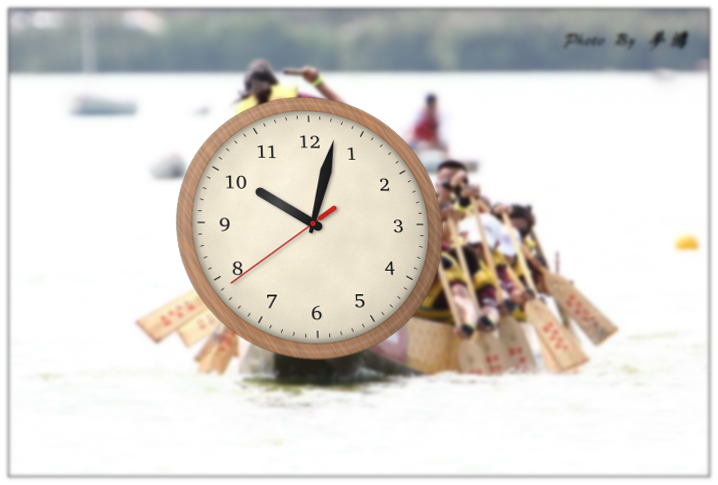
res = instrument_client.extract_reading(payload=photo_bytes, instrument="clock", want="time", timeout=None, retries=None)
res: 10:02:39
